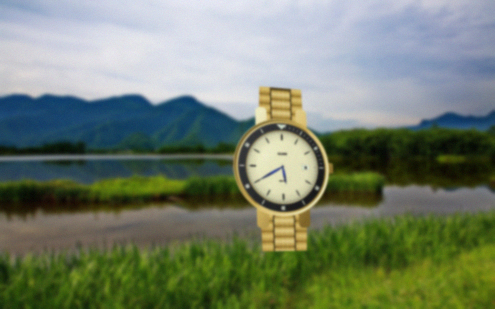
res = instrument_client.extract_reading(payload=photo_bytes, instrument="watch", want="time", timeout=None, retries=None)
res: 5:40
